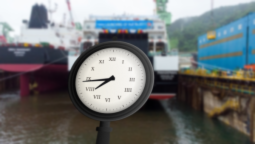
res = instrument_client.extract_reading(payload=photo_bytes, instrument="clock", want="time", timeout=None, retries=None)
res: 7:44
